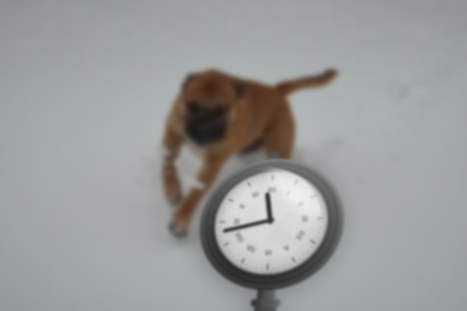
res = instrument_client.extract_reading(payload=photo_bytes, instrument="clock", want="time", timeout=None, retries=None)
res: 11:43
